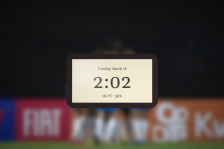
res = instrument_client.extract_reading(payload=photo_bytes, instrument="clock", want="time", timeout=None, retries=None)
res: 2:02
